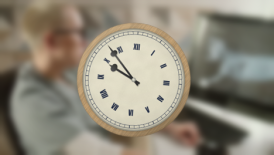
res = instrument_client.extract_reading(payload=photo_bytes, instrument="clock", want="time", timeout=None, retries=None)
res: 9:53
